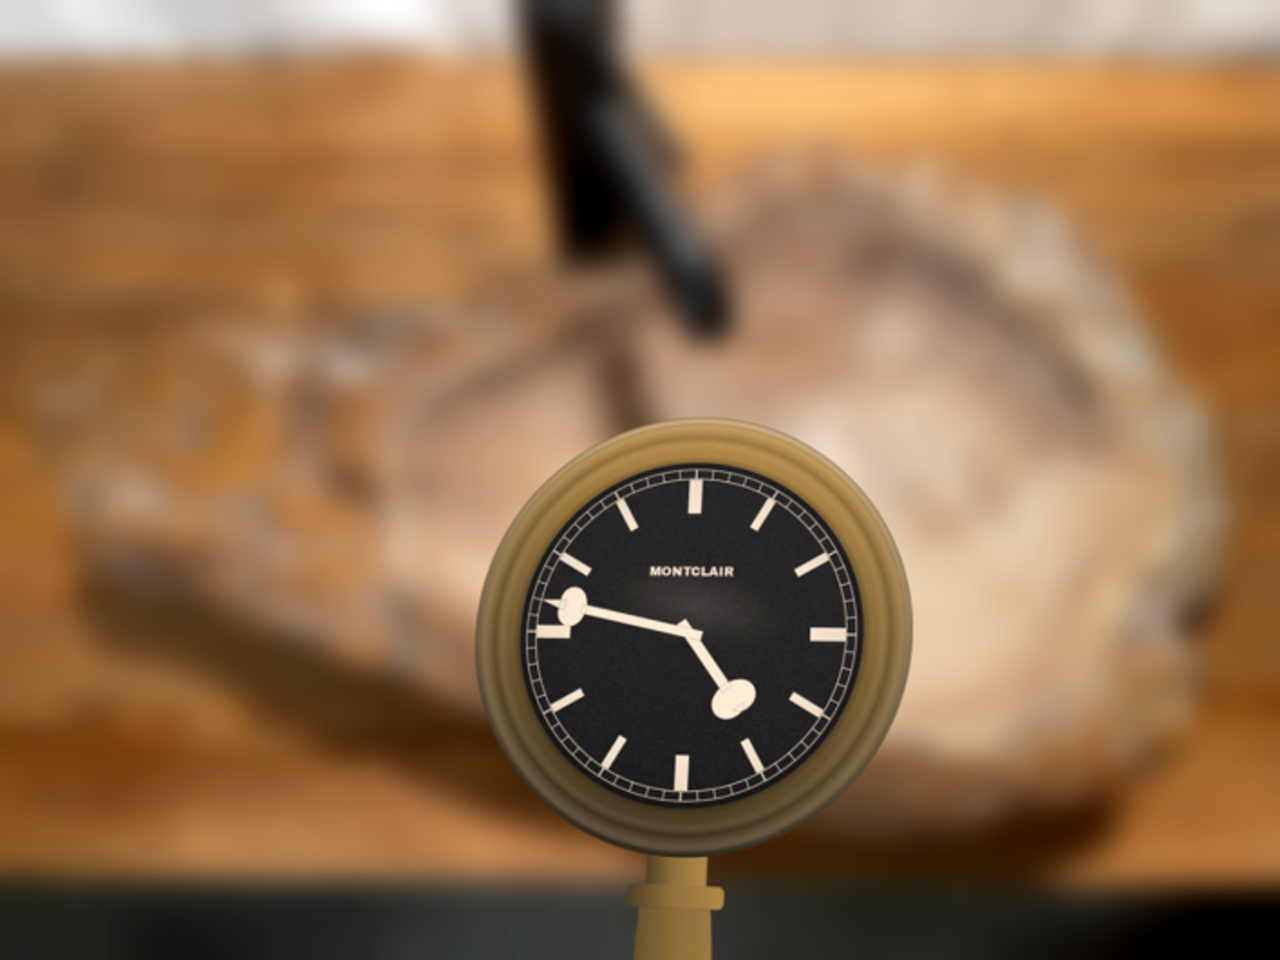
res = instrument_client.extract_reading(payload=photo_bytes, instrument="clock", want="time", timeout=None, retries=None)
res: 4:47
